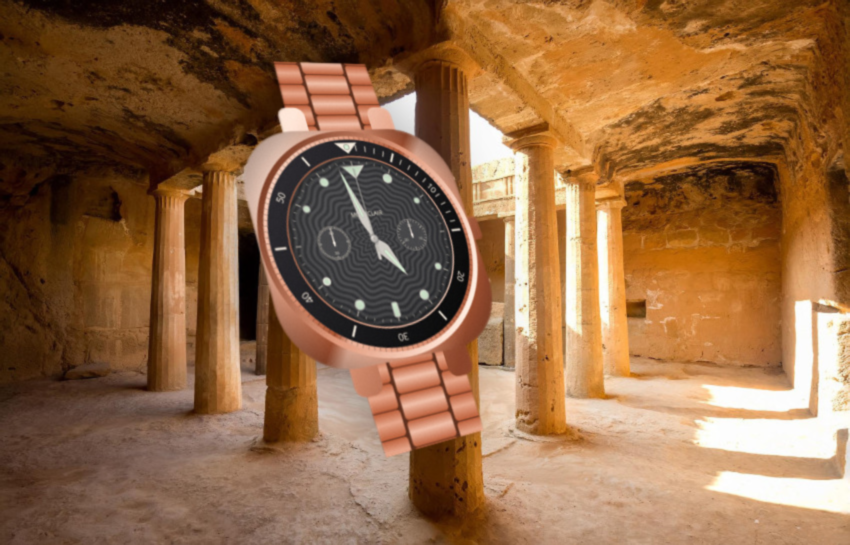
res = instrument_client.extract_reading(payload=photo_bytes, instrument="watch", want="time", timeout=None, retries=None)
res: 4:58
